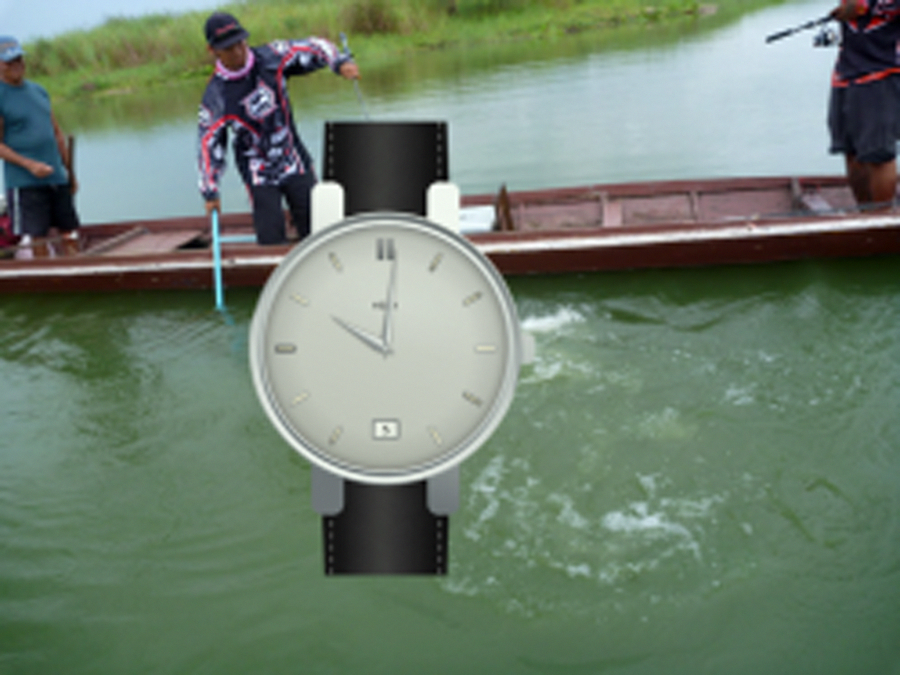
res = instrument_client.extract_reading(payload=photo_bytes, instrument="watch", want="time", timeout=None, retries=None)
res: 10:01
